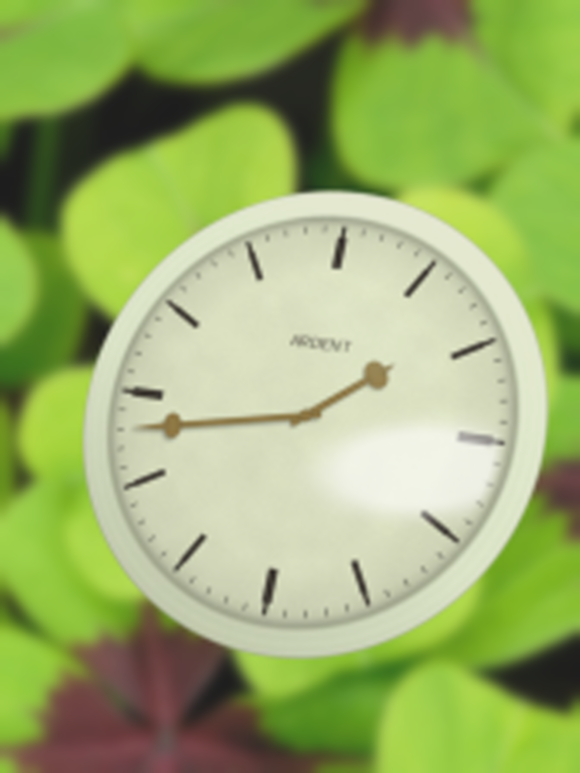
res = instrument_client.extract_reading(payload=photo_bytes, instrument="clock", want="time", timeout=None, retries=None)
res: 1:43
